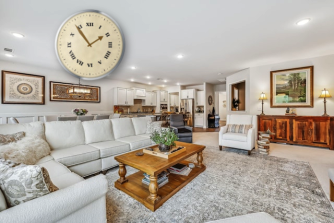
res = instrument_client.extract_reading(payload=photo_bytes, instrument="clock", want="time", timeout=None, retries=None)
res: 1:54
